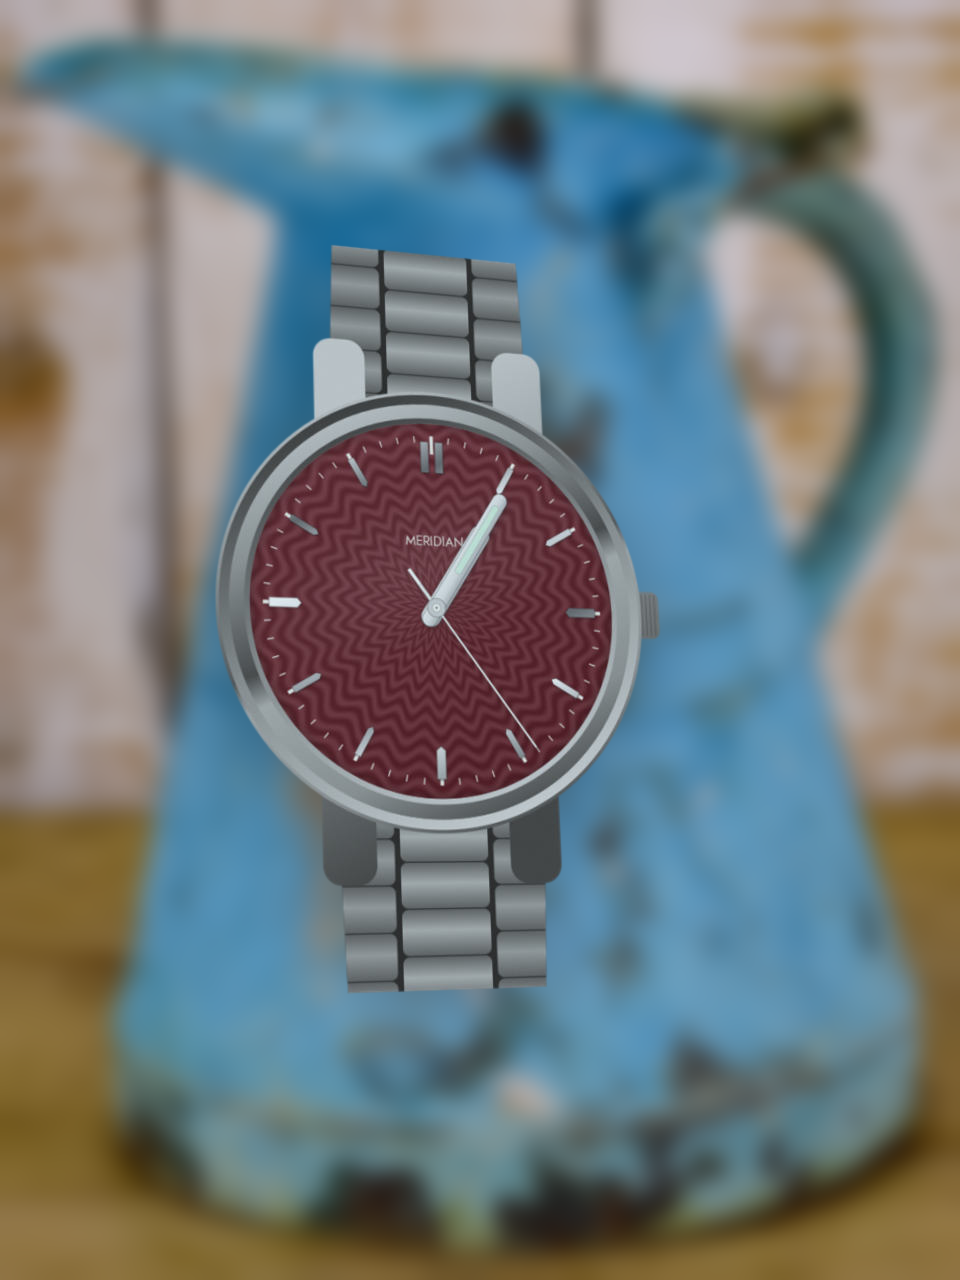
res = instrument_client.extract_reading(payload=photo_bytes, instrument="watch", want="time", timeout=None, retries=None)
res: 1:05:24
